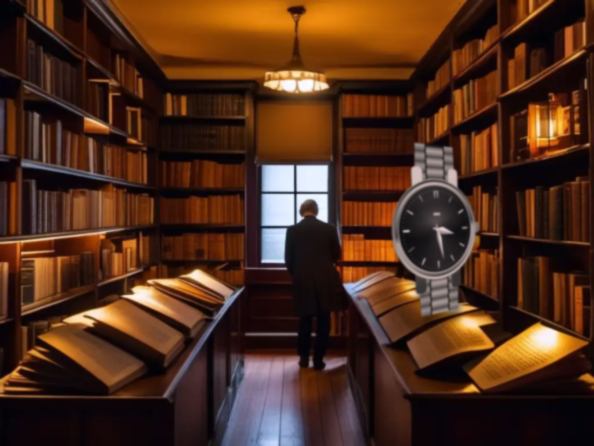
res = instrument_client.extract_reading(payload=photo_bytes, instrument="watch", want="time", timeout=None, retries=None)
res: 3:28
